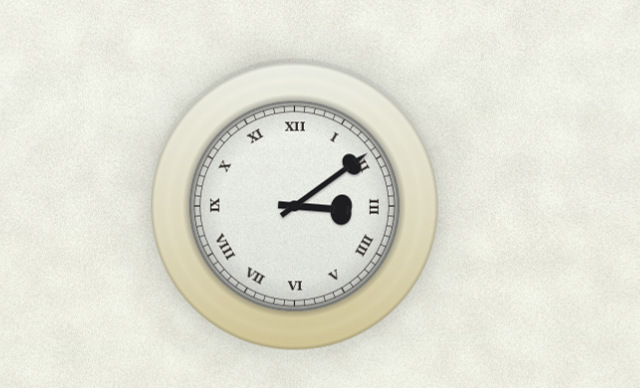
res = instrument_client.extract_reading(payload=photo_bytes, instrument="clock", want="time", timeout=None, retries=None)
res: 3:09
